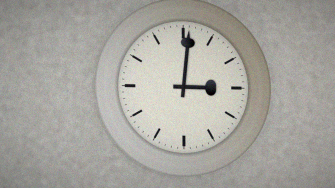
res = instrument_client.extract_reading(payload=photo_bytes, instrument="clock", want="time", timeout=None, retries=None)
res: 3:01
